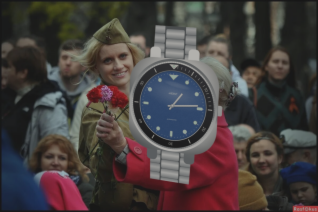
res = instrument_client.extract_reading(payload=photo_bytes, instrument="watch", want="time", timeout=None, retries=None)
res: 1:14
